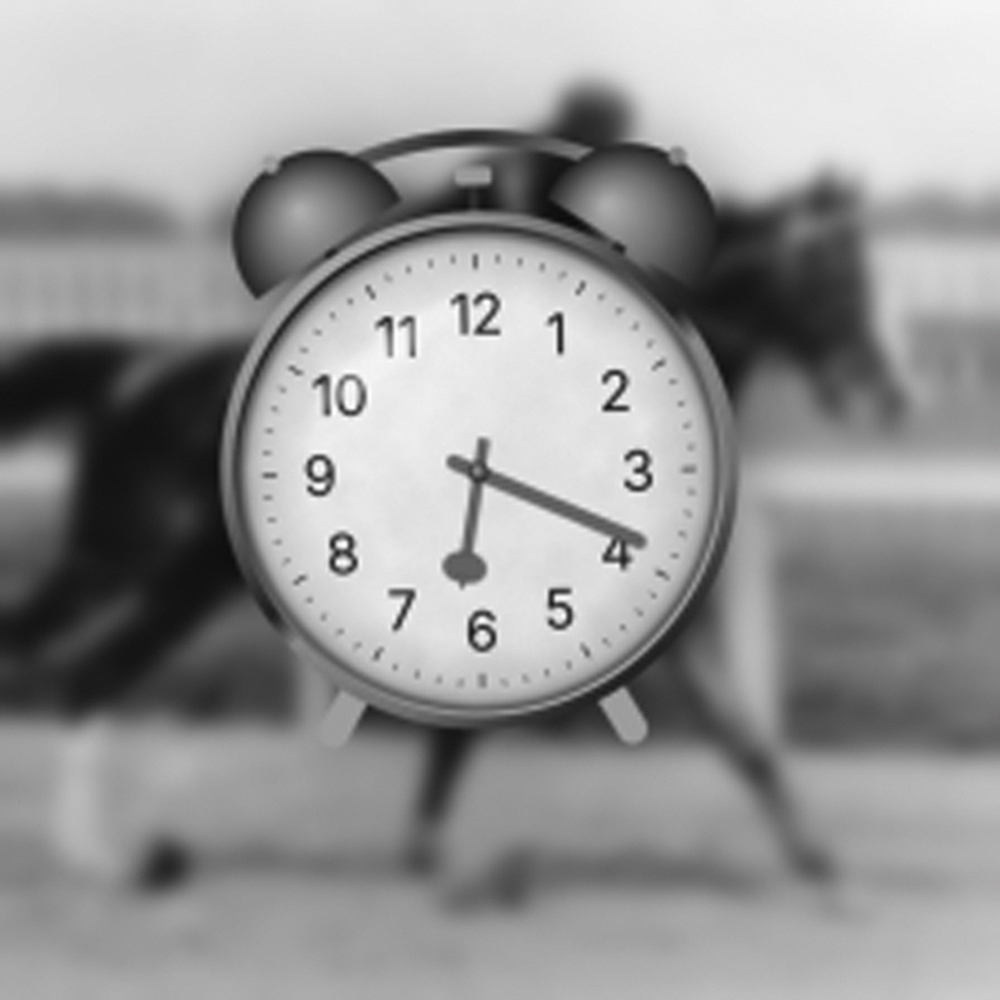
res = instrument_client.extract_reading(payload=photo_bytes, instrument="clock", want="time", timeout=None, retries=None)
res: 6:19
